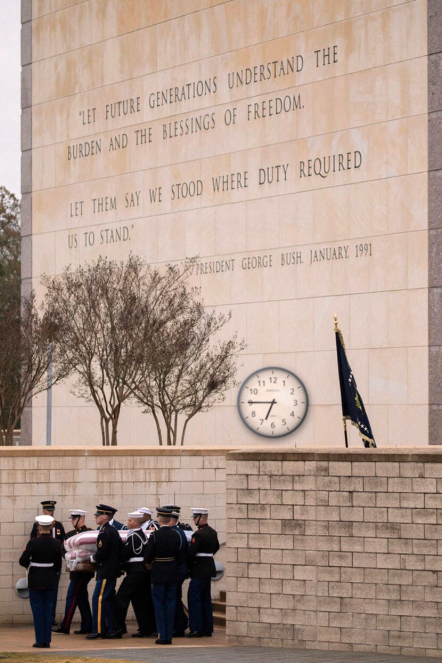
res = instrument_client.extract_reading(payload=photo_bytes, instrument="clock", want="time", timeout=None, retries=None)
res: 6:45
